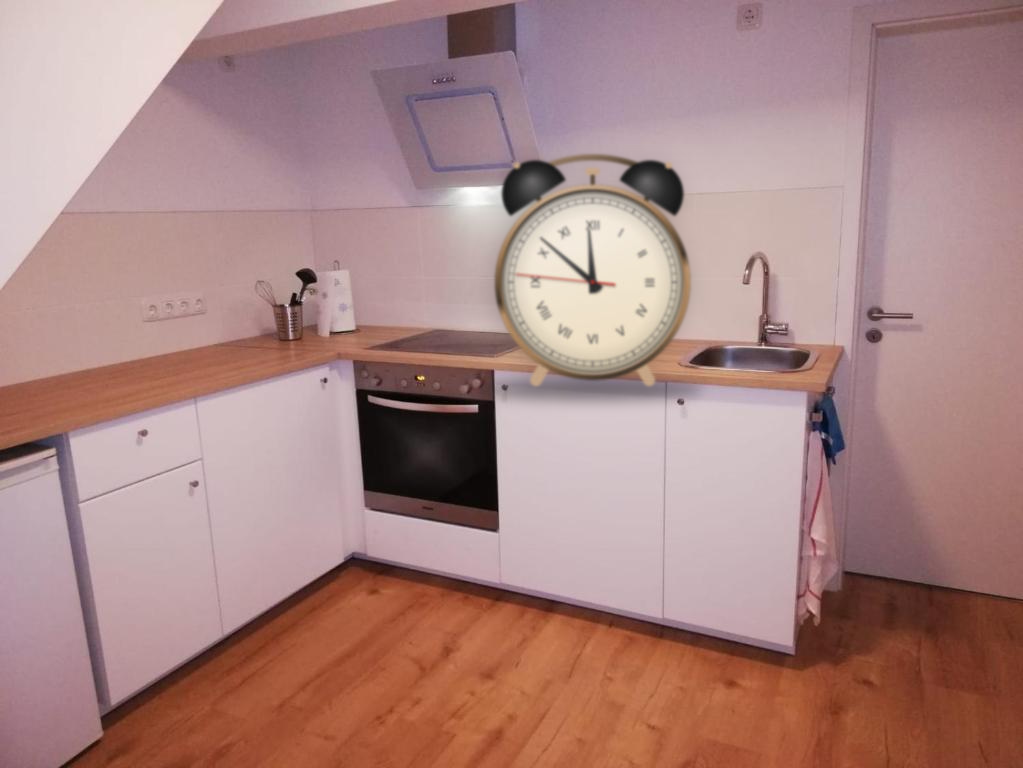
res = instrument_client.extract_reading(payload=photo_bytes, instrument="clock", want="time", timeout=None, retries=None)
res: 11:51:46
